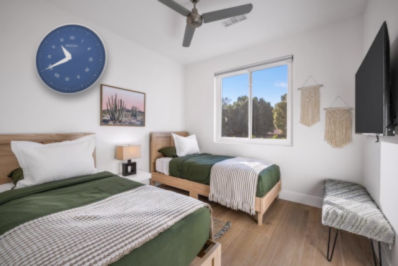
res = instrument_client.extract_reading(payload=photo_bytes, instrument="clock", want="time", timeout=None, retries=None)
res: 10:40
